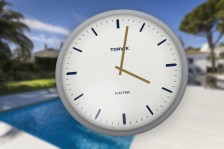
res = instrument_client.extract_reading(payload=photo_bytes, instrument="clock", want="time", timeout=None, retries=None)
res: 4:02
